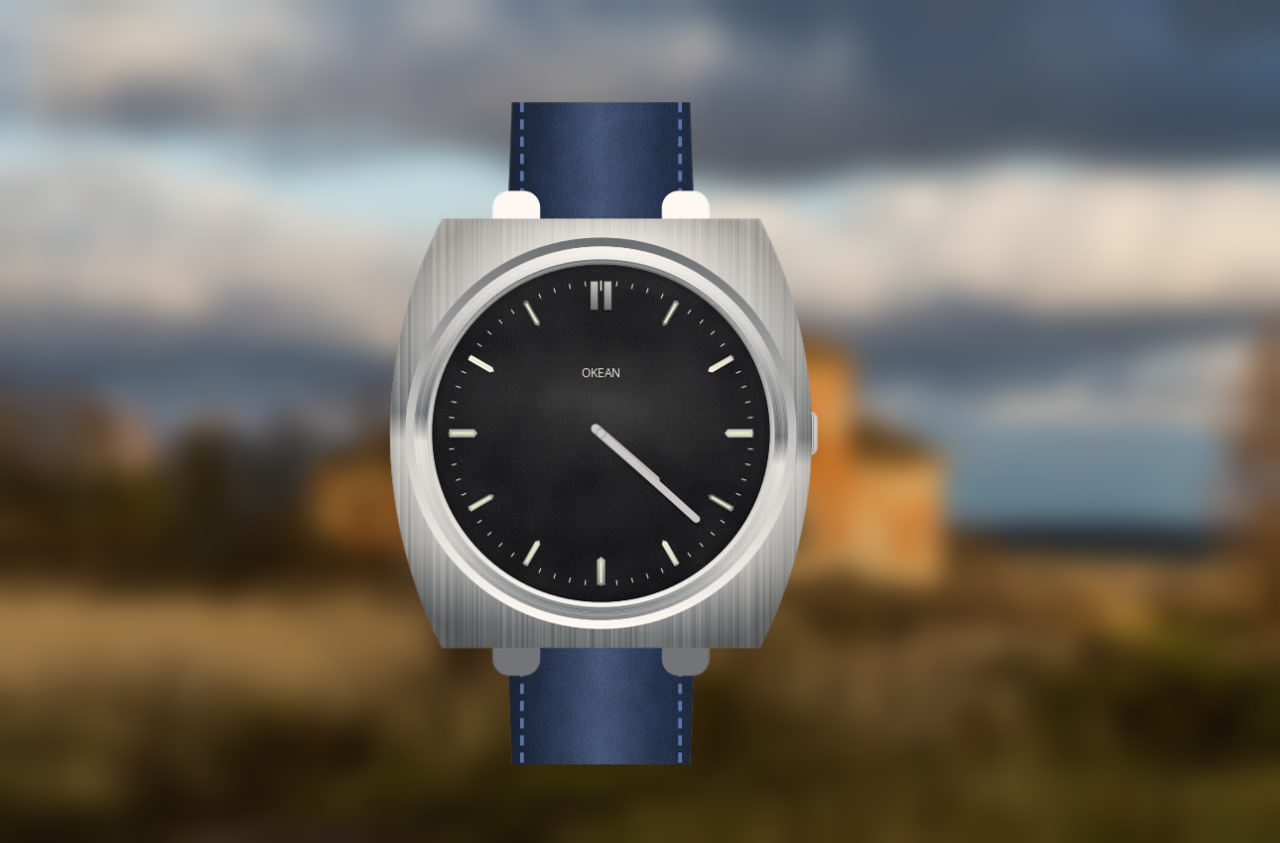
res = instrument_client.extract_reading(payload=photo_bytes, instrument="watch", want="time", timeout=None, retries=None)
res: 4:22
